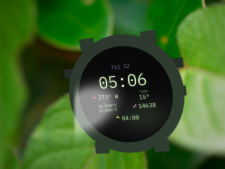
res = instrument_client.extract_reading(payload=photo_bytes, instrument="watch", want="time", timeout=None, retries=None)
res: 5:06
